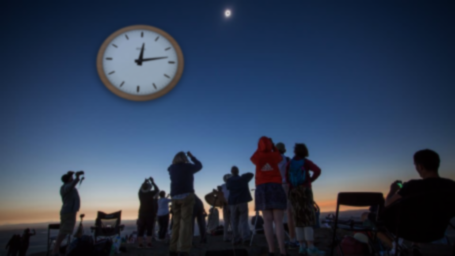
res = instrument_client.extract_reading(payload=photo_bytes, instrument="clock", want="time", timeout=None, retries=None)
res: 12:13
